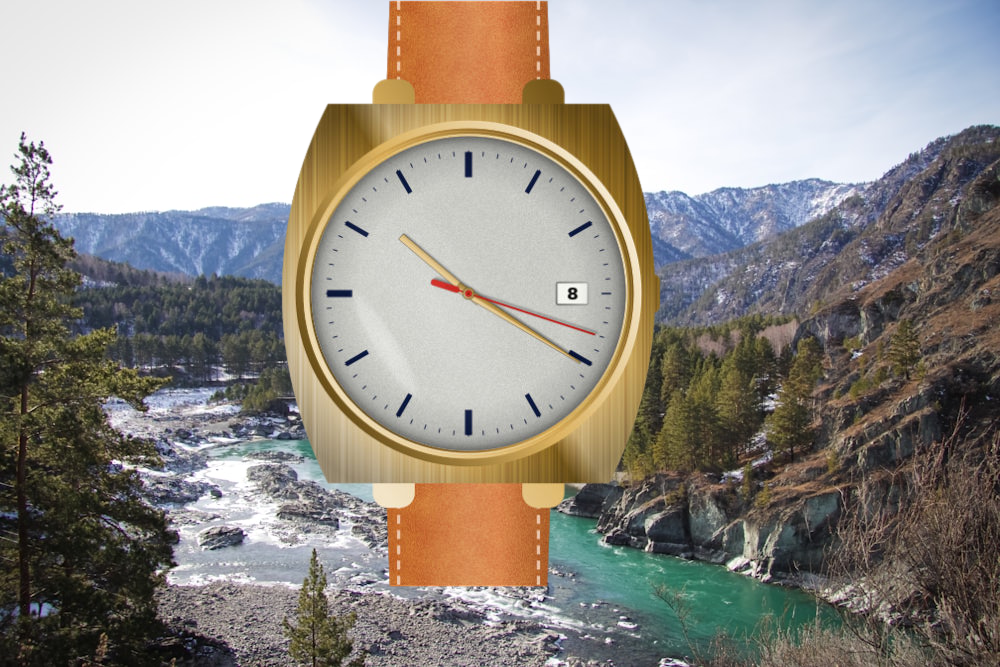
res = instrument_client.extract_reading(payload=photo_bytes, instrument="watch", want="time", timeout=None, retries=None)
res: 10:20:18
